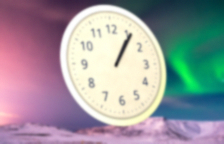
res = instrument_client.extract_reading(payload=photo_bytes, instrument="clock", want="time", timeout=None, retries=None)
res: 1:06
